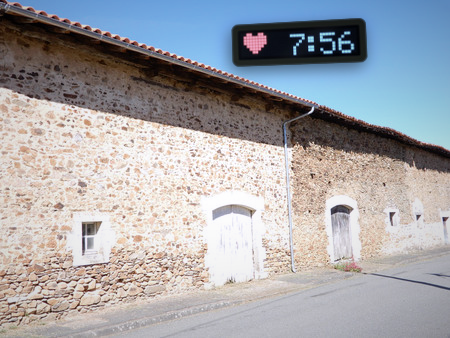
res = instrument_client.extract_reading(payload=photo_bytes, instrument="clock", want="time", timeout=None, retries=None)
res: 7:56
